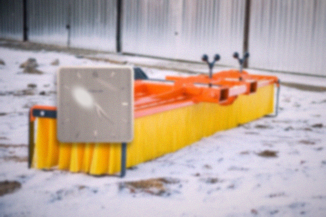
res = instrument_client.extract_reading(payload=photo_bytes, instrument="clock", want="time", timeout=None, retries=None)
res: 5:23
